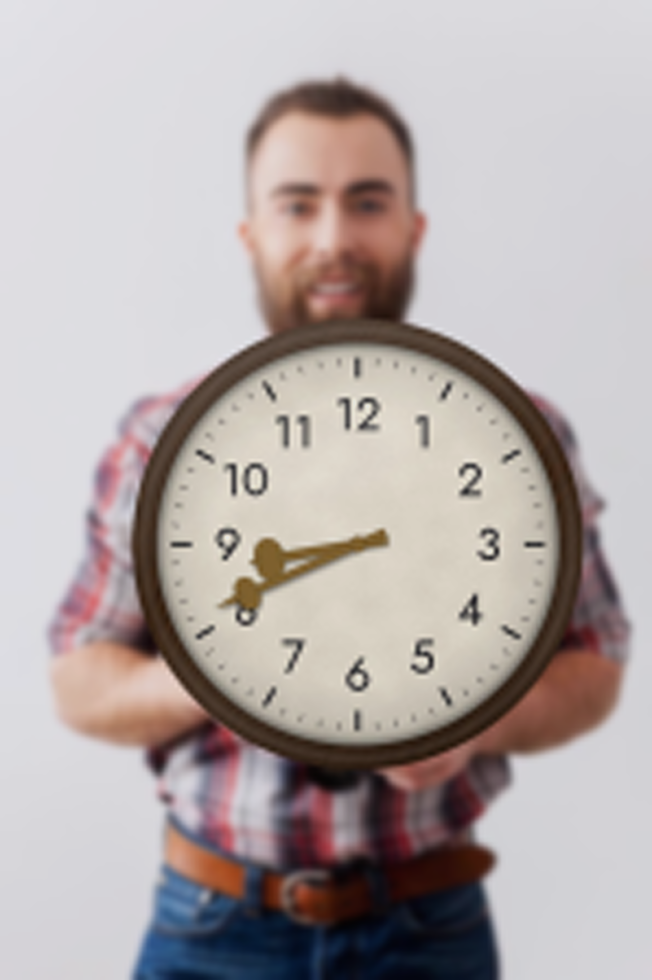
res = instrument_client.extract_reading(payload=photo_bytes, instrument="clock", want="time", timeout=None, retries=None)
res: 8:41
